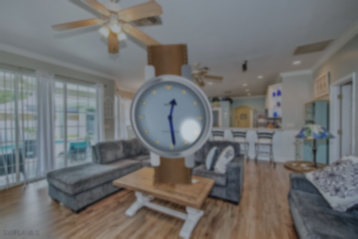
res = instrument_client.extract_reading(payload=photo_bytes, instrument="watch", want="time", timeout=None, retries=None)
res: 12:29
